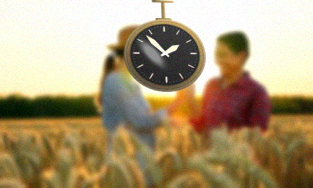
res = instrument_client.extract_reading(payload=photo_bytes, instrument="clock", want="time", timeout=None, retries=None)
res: 1:53
